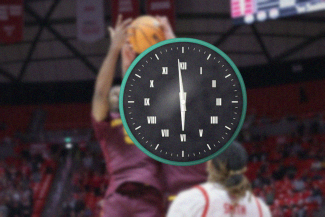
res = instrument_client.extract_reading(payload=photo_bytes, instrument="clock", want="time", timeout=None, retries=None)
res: 5:59
